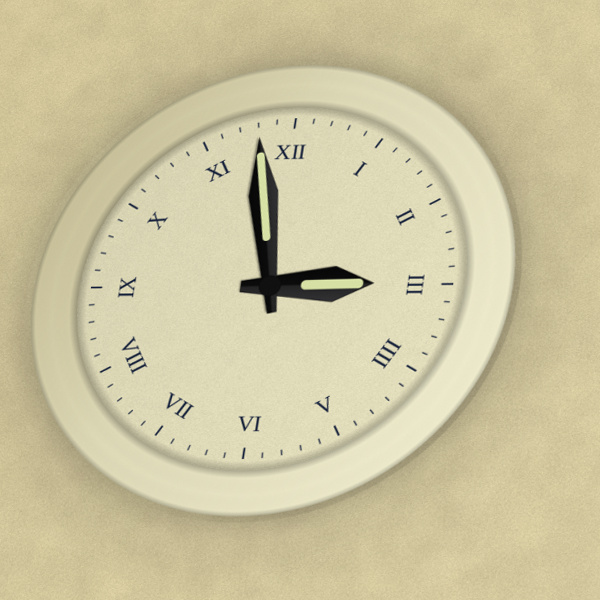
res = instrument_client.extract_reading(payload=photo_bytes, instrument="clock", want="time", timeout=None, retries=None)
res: 2:58
